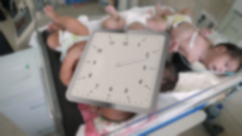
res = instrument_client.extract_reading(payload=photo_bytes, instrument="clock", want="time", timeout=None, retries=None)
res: 2:11
